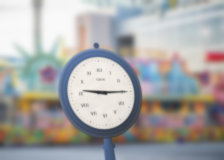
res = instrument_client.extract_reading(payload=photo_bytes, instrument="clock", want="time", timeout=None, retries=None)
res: 9:15
